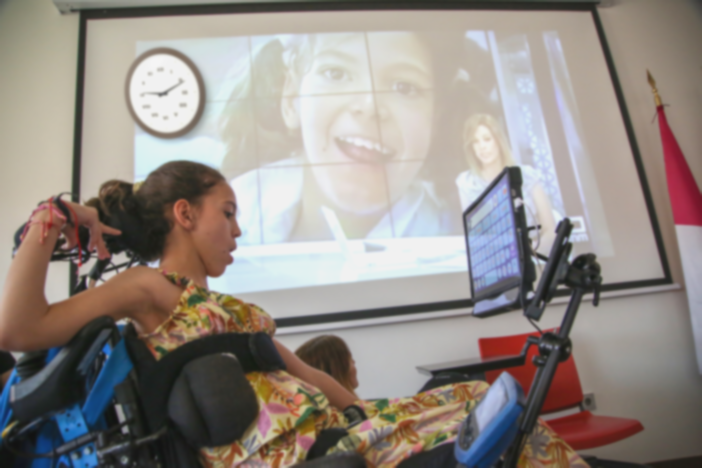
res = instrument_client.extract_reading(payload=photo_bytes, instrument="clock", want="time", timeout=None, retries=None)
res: 9:11
